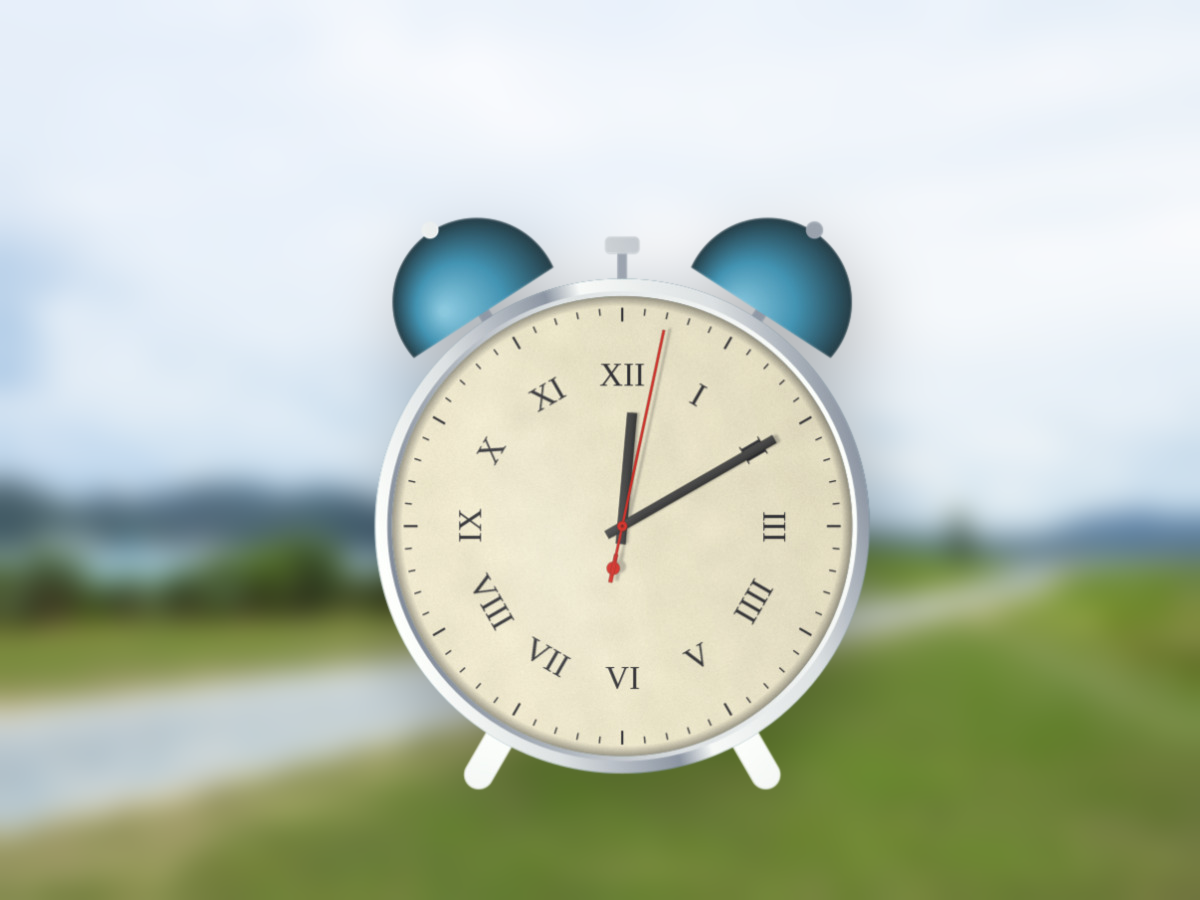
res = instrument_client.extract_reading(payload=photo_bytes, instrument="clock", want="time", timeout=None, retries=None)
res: 12:10:02
